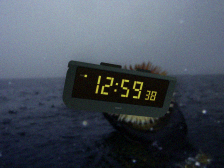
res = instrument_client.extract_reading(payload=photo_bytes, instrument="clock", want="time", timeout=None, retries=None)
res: 12:59:38
